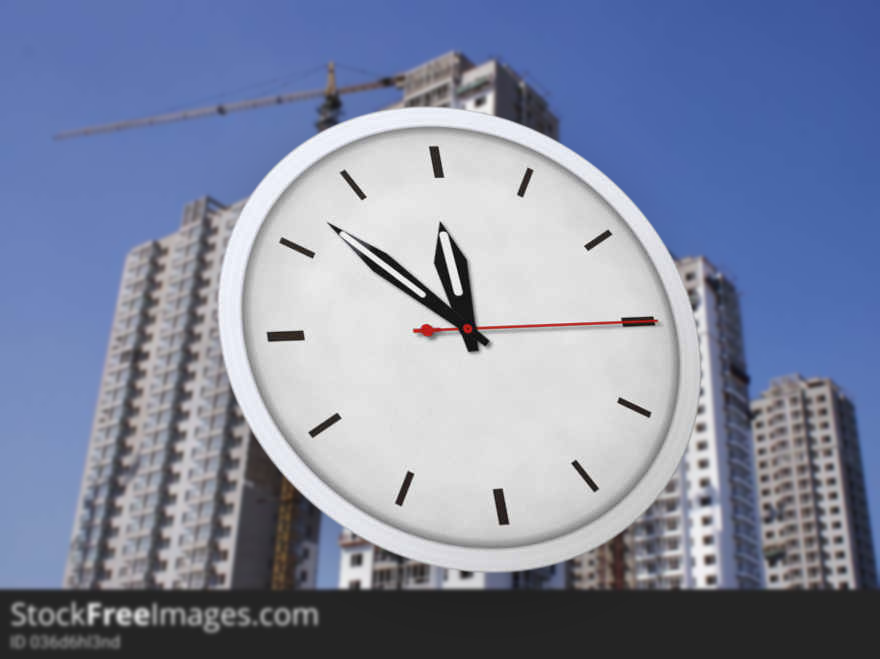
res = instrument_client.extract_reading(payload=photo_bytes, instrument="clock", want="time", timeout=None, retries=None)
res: 11:52:15
